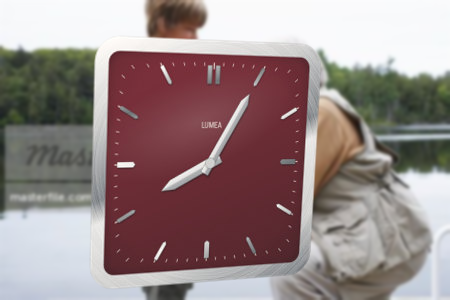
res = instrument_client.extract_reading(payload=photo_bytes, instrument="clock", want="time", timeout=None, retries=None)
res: 8:05
